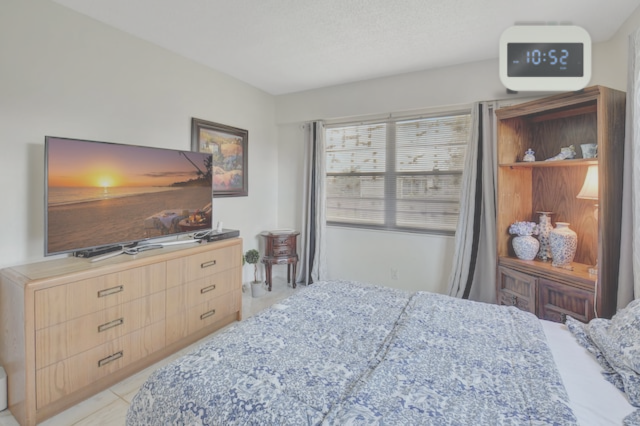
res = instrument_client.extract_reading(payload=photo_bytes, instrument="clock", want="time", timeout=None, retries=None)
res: 10:52
